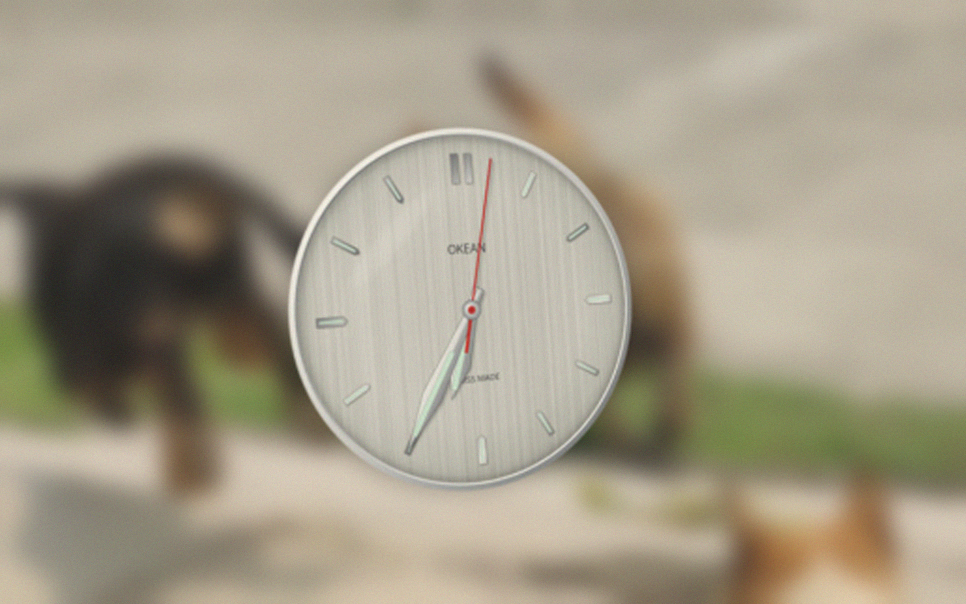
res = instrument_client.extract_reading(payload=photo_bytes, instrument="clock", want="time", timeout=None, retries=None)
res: 6:35:02
